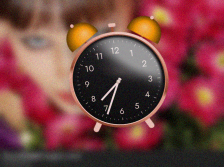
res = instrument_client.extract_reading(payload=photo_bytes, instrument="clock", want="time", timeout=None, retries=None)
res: 7:34
